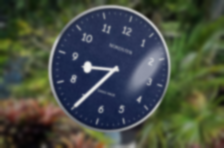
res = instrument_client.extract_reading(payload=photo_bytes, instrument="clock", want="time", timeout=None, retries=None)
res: 8:35
